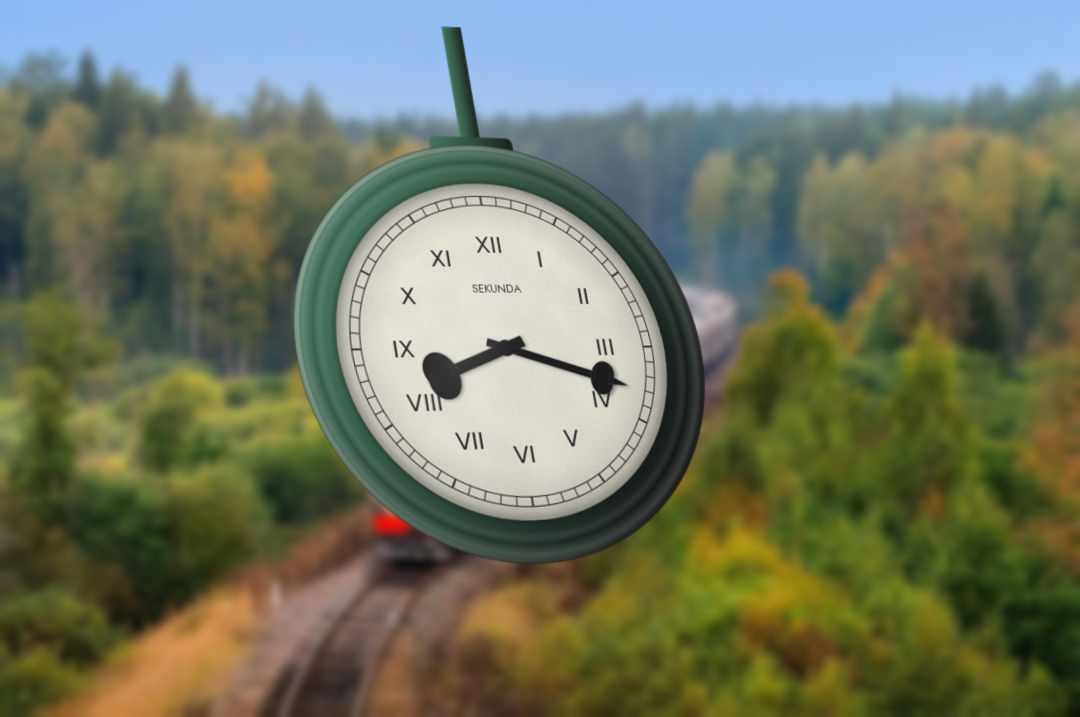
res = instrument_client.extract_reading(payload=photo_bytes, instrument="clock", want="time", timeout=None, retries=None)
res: 8:18
